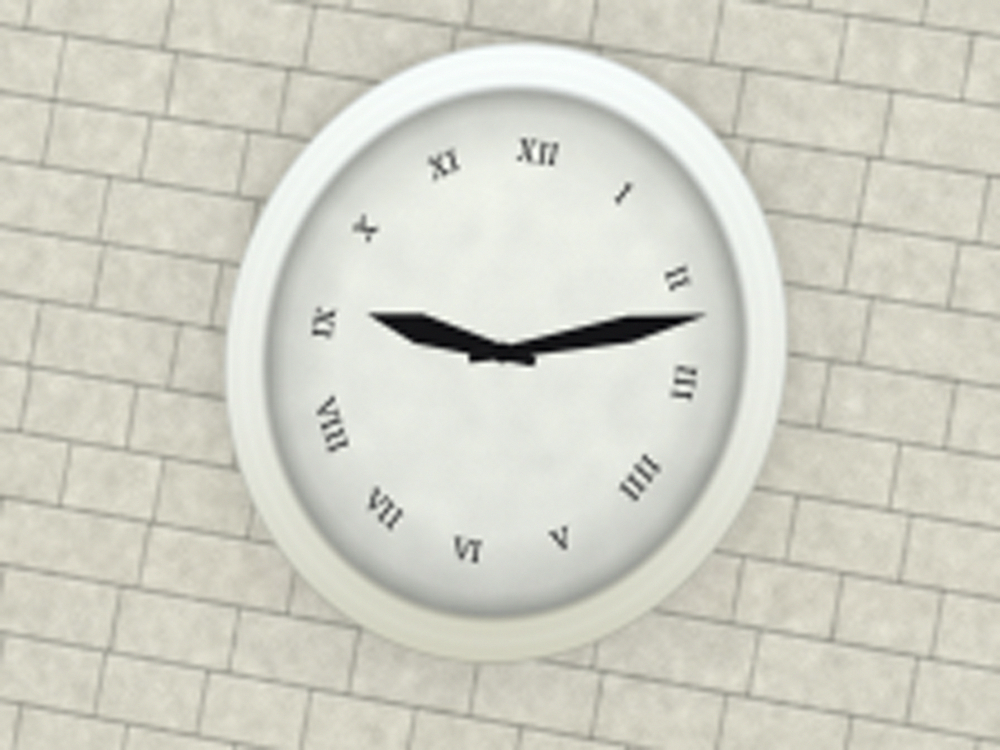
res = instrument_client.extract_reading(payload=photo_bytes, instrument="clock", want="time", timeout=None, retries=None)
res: 9:12
